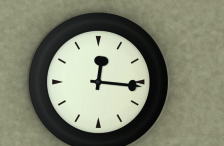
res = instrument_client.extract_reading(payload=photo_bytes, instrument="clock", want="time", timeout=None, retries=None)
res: 12:16
